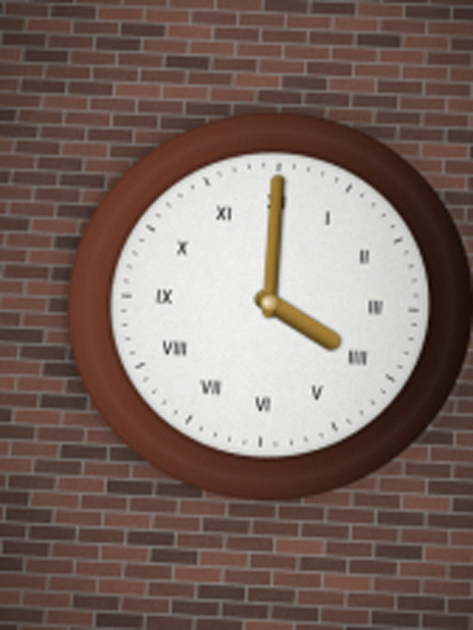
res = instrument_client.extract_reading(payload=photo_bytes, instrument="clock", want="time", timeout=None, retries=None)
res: 4:00
